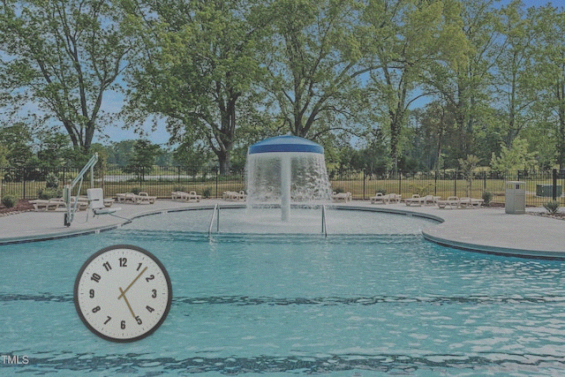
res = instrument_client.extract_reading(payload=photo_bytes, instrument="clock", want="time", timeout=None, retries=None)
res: 5:07
